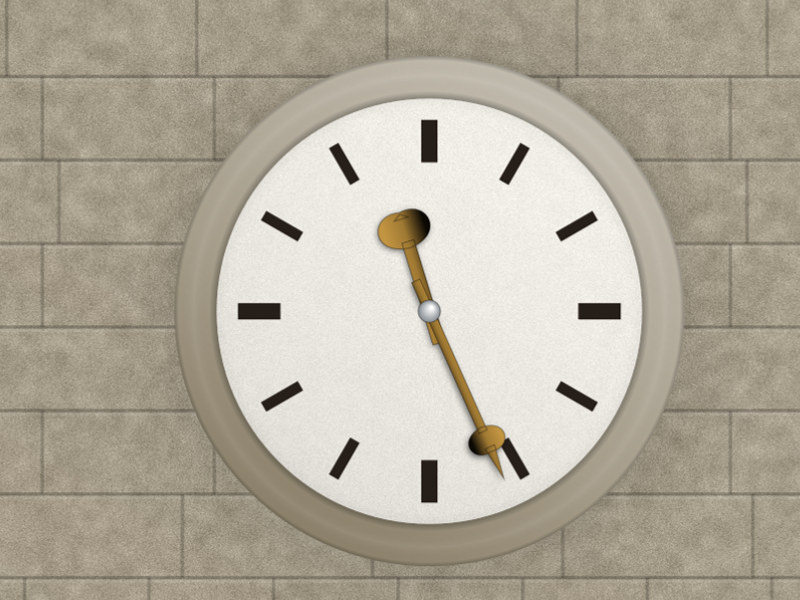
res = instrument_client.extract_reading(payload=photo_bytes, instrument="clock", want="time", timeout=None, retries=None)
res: 11:26
